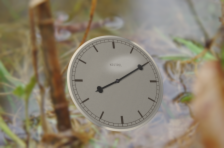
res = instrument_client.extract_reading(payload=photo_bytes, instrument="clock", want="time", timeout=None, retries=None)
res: 8:10
